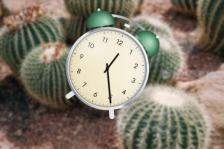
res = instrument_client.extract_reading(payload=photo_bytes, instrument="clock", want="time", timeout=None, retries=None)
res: 12:25
